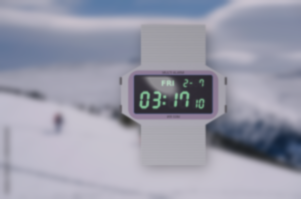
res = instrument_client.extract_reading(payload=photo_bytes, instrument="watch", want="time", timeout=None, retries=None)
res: 3:17:10
